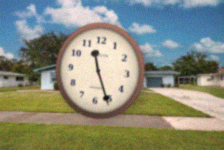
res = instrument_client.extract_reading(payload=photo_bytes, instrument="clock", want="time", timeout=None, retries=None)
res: 11:26
